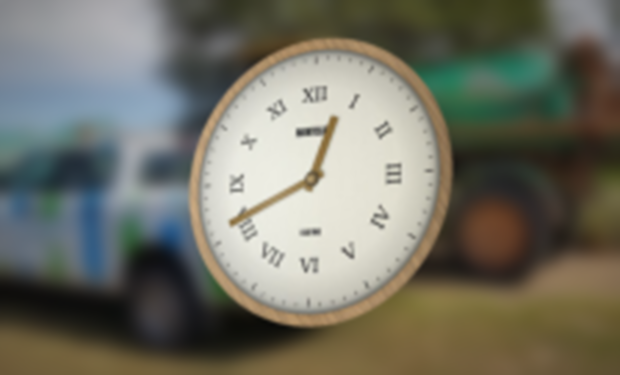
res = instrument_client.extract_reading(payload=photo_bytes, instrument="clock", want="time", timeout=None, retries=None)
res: 12:41
